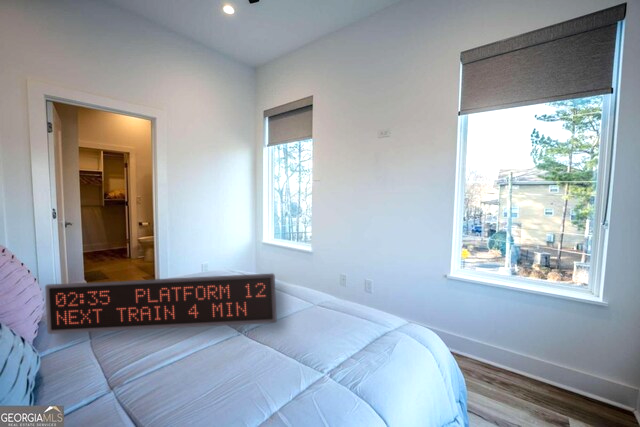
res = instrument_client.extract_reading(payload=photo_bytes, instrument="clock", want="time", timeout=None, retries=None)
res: 2:35
